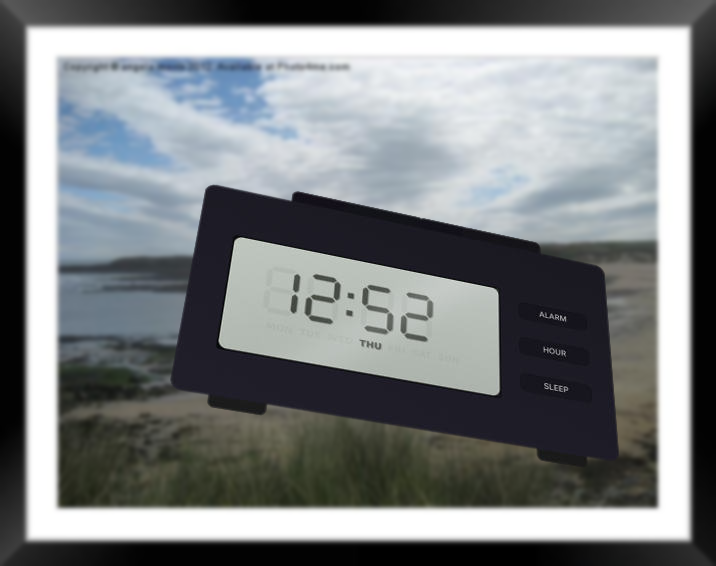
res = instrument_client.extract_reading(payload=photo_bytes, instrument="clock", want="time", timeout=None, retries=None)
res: 12:52
